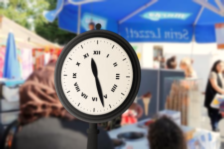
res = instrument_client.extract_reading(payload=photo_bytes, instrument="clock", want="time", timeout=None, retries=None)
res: 11:27
